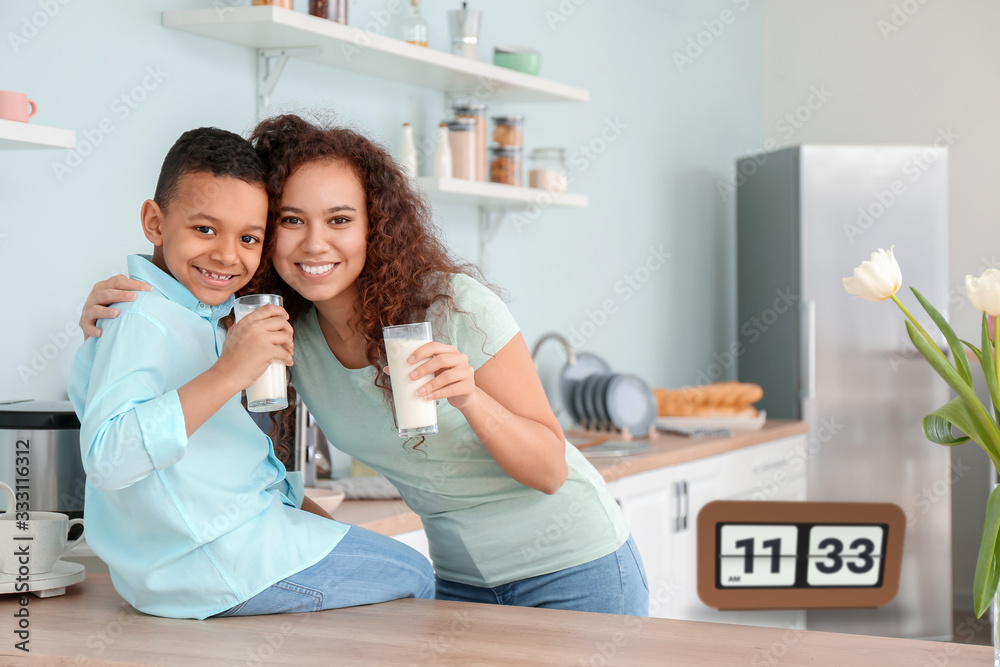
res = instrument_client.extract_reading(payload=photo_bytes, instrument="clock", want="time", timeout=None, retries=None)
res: 11:33
